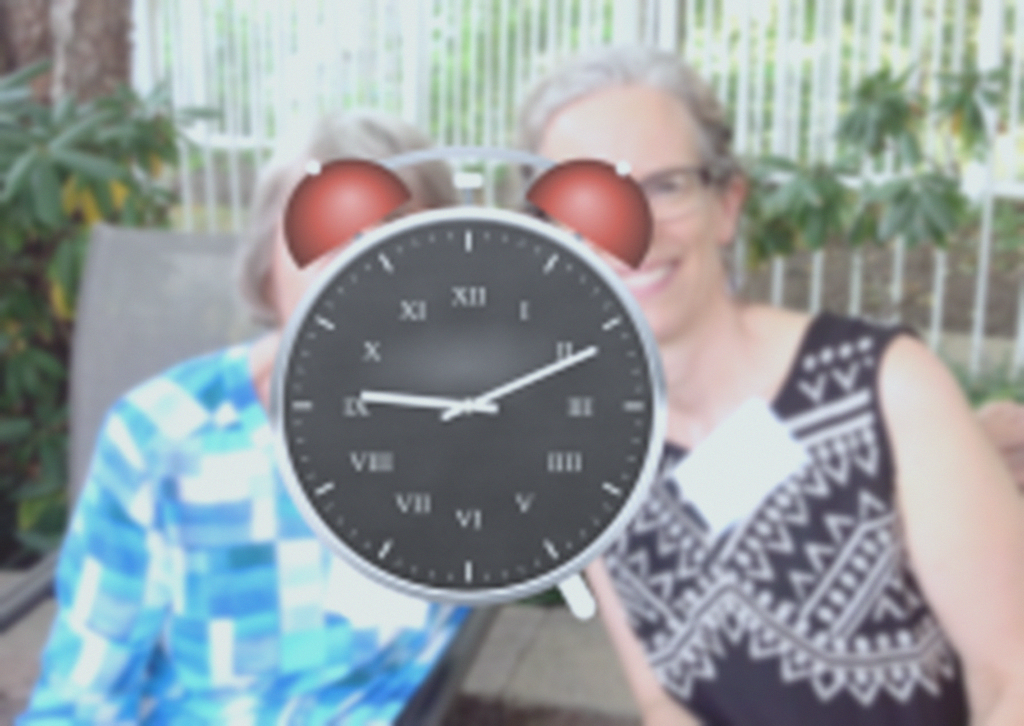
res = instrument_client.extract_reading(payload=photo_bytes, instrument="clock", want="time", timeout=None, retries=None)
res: 9:11
